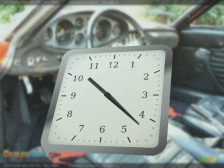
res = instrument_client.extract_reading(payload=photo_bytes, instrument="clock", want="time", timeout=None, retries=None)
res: 10:22
